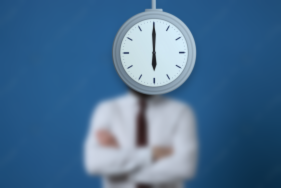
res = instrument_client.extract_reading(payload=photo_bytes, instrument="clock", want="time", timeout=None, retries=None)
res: 6:00
